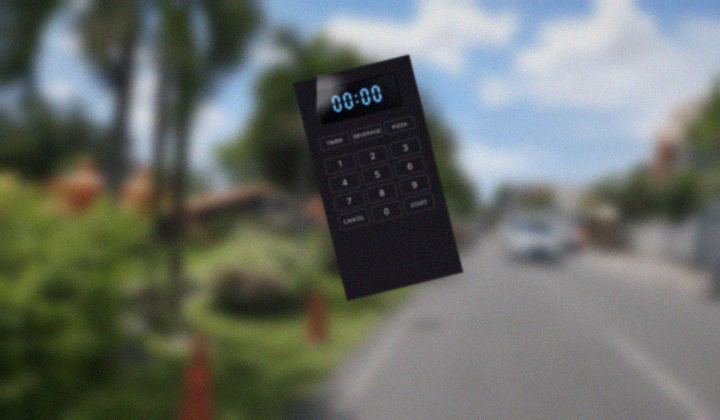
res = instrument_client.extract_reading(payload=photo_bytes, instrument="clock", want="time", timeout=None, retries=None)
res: 0:00
